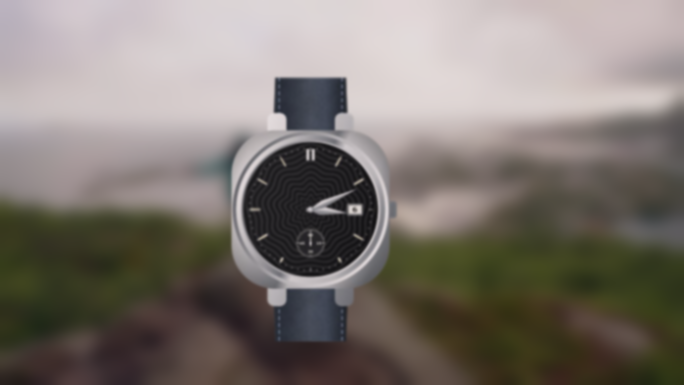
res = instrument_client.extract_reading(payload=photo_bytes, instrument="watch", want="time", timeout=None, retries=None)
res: 3:11
